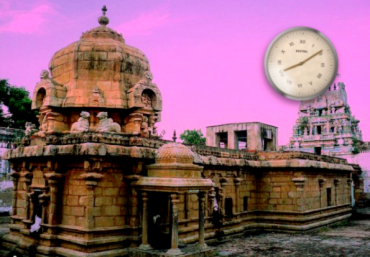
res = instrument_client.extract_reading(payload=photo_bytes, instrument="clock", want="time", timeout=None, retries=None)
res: 8:09
